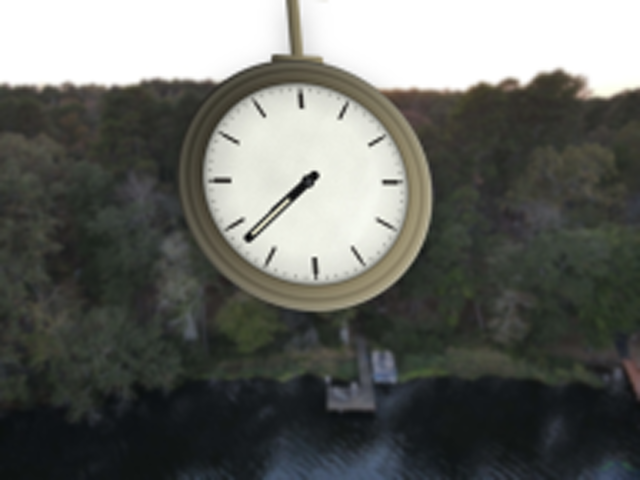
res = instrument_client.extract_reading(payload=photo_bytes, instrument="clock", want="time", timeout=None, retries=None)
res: 7:38
